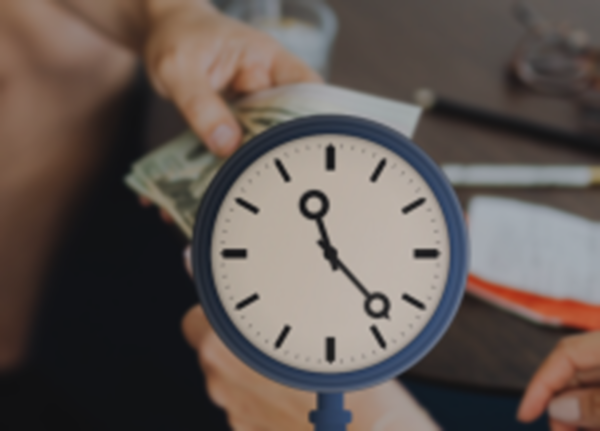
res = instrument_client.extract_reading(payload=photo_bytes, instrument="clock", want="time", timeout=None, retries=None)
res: 11:23
